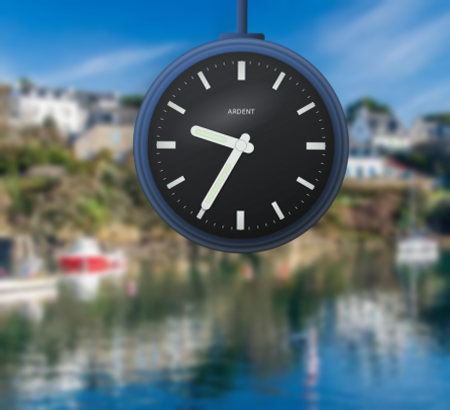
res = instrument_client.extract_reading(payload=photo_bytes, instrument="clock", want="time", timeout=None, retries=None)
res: 9:35
